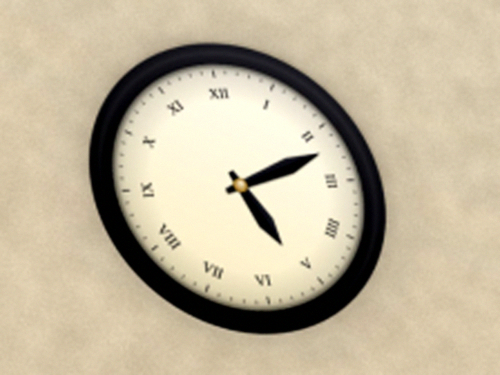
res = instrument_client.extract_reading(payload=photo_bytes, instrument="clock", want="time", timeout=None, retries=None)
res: 5:12
